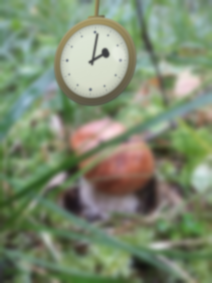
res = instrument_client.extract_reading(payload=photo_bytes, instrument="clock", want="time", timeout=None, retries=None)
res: 2:01
